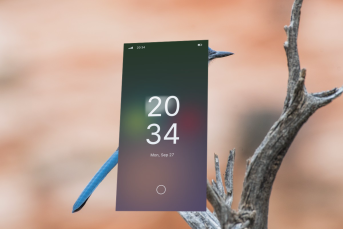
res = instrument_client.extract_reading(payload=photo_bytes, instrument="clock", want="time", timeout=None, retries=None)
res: 20:34
